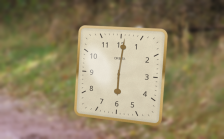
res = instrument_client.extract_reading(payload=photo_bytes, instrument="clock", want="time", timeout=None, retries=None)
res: 6:01
